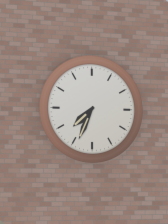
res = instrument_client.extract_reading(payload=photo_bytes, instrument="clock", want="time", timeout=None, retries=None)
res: 7:34
